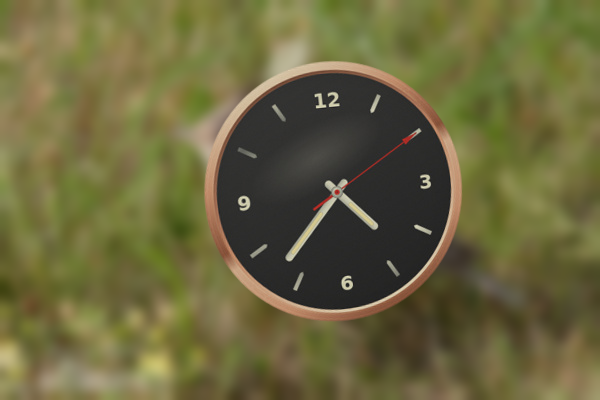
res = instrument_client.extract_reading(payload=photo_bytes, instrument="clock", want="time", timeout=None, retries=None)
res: 4:37:10
